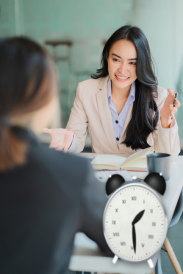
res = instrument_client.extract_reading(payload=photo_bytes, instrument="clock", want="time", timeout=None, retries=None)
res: 1:29
